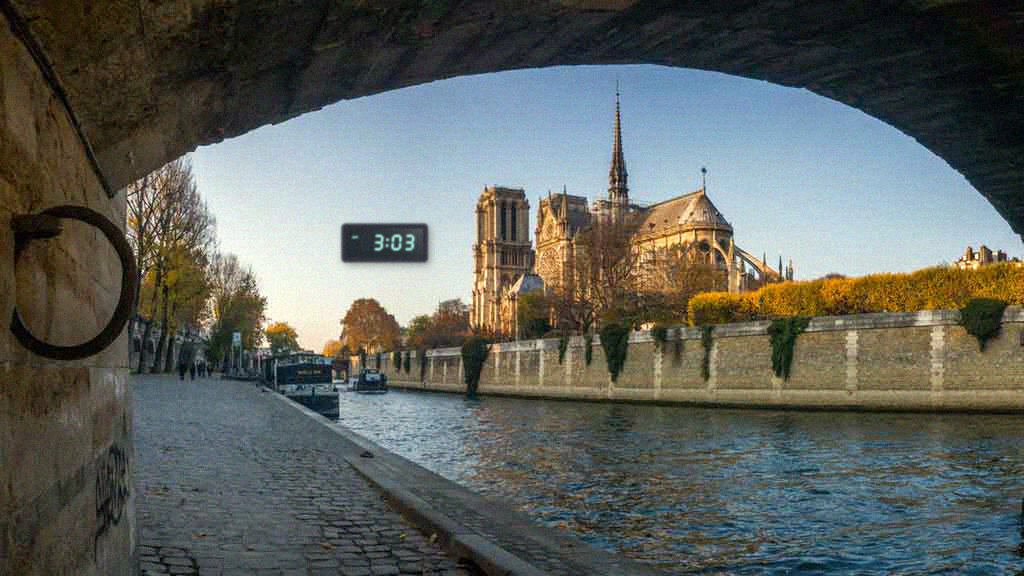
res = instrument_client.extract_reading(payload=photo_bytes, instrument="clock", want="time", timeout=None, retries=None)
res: 3:03
